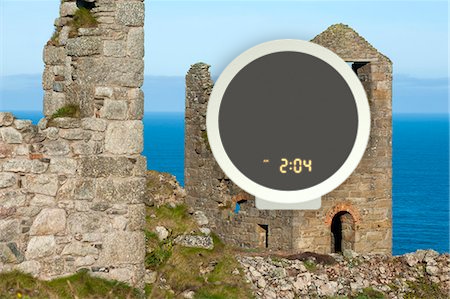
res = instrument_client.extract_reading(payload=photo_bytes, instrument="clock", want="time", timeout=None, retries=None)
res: 2:04
